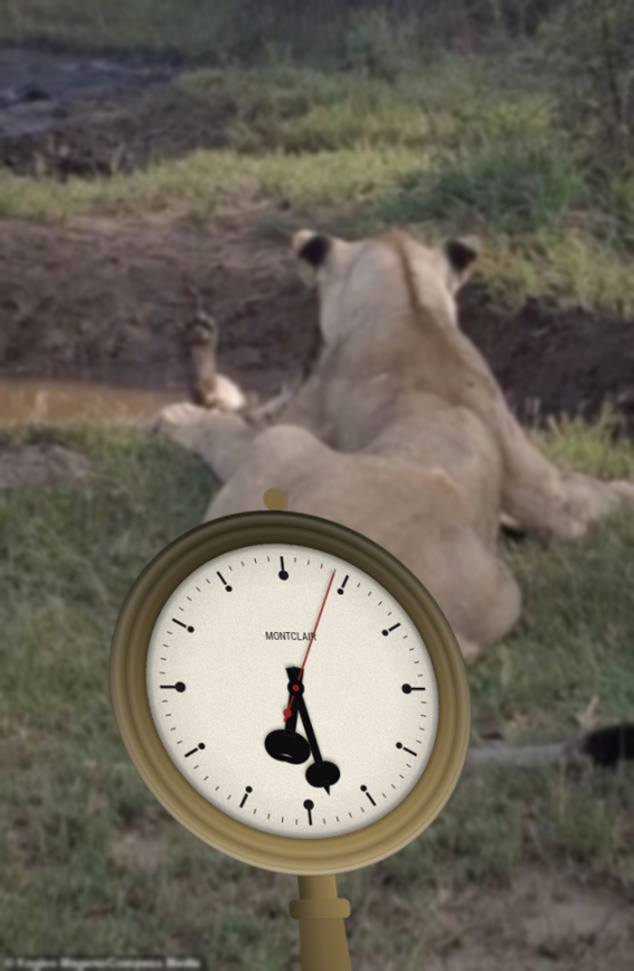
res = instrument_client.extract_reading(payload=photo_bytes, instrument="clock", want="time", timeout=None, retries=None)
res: 6:28:04
